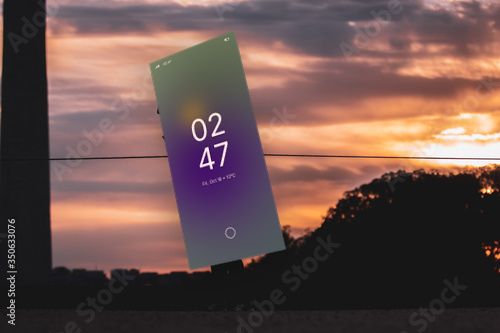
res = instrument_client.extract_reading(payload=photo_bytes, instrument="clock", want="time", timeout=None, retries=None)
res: 2:47
